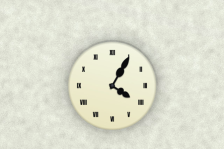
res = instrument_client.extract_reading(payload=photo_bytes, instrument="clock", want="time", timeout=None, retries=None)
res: 4:05
